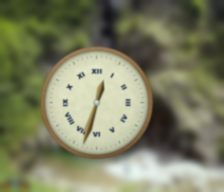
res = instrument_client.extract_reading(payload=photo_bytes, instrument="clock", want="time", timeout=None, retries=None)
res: 12:33
